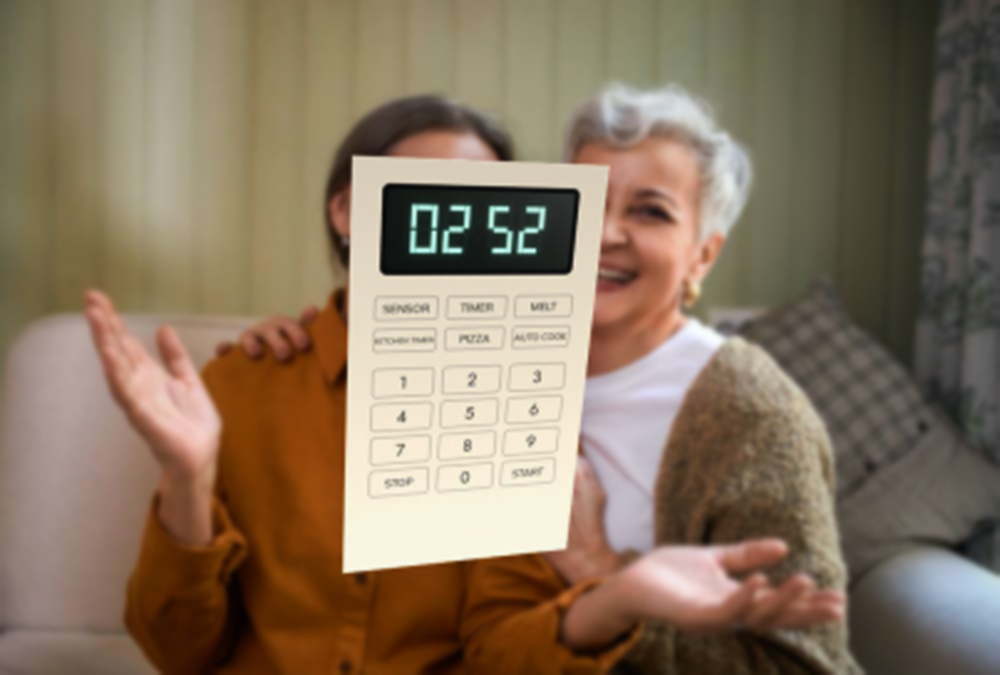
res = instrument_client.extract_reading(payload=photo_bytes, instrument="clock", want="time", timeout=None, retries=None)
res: 2:52
